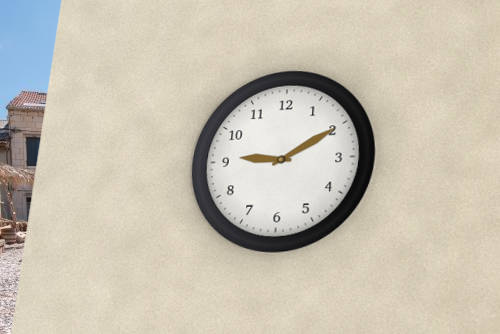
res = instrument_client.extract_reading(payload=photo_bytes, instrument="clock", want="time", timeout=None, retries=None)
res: 9:10
